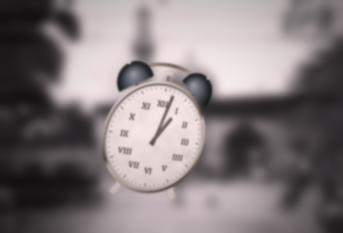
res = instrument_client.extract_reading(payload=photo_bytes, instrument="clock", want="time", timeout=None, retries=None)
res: 1:02
